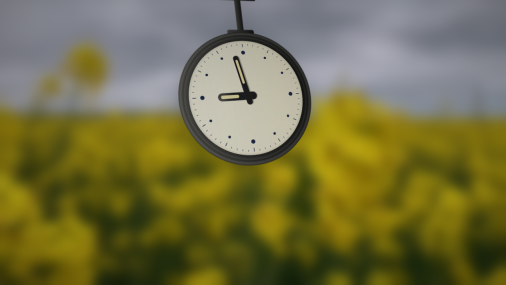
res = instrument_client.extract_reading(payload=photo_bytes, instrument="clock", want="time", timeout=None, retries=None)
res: 8:58
